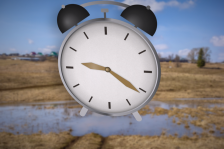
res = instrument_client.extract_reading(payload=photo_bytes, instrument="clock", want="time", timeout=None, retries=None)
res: 9:21
